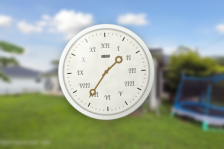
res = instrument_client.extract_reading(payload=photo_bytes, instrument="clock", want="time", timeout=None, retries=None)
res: 1:36
